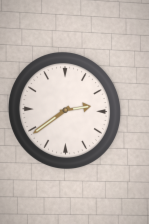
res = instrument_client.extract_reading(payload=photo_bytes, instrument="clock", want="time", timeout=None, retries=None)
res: 2:39
